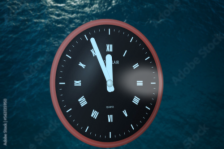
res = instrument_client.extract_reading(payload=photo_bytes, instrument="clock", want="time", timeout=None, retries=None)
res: 11:56
